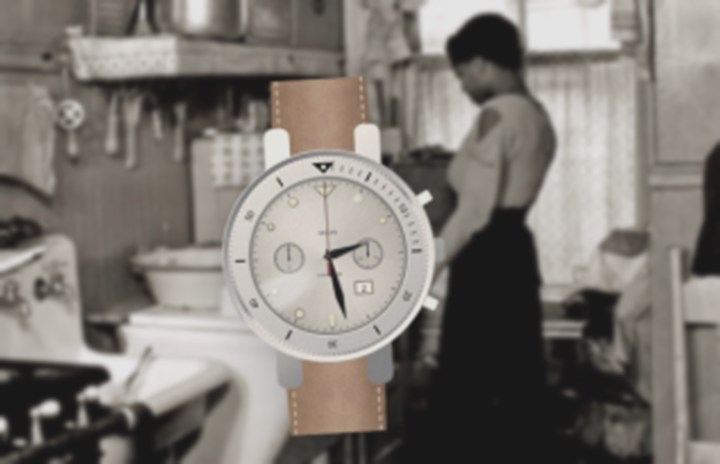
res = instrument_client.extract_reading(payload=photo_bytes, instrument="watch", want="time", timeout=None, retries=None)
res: 2:28
